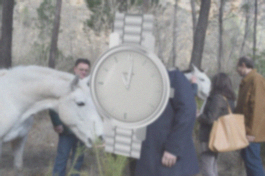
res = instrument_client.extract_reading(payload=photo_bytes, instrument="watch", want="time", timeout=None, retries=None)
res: 11:01
